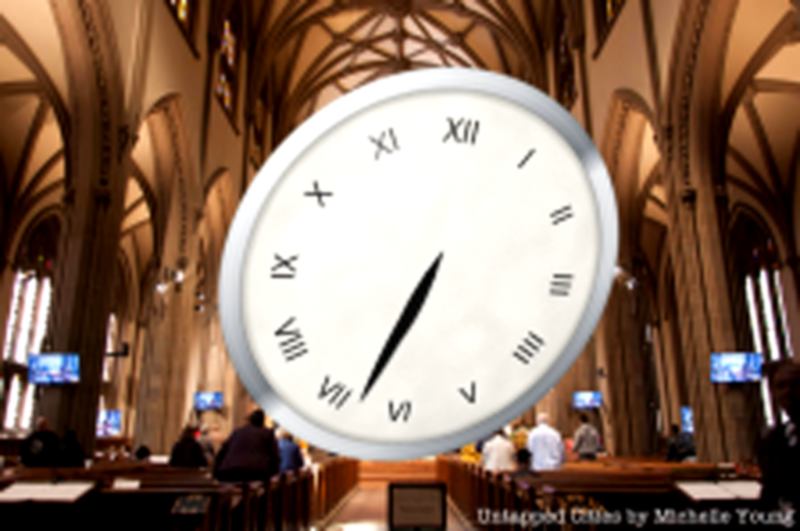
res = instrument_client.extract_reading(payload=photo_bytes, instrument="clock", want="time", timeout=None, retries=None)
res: 6:33
